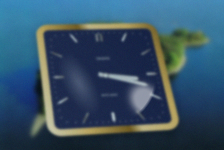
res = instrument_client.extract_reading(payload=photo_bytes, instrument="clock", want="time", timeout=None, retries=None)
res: 3:18
